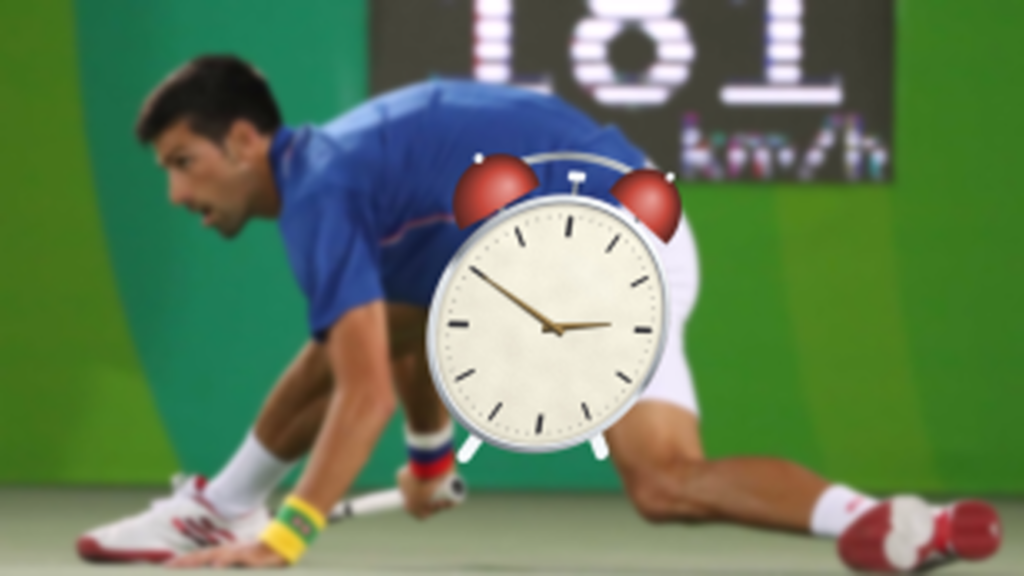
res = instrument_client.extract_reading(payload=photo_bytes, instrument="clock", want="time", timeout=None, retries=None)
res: 2:50
